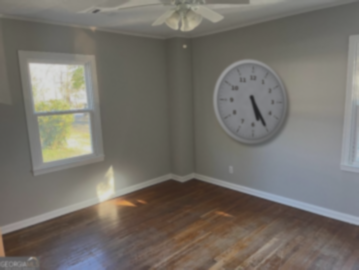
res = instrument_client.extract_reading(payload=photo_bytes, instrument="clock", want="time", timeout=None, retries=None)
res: 5:25
